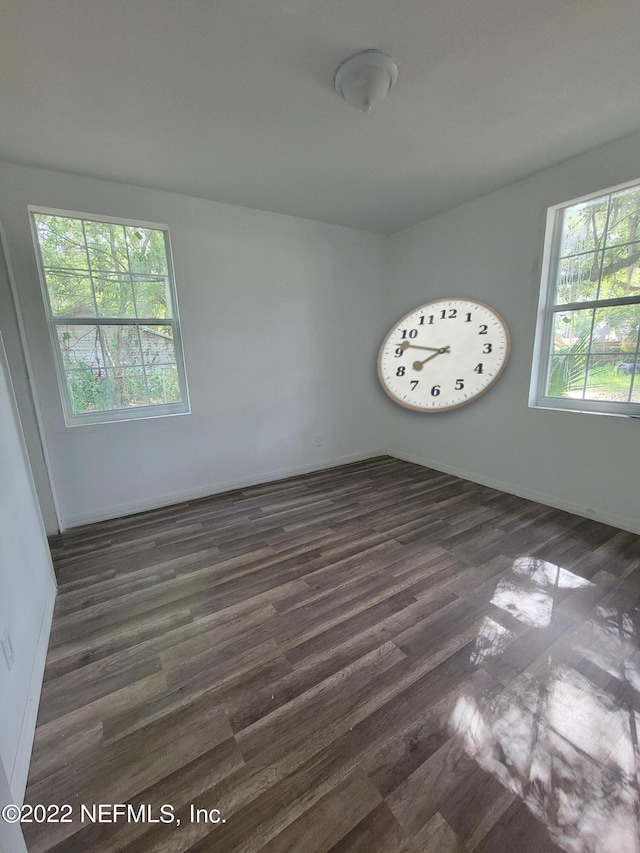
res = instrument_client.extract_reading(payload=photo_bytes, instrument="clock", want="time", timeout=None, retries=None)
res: 7:47
